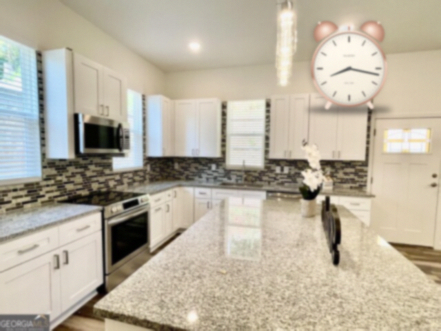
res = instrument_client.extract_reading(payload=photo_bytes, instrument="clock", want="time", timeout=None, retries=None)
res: 8:17
